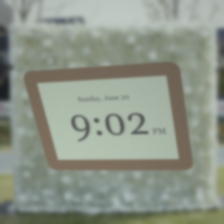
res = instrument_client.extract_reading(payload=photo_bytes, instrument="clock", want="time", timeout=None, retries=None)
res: 9:02
